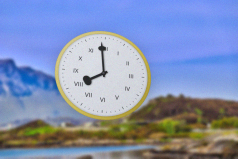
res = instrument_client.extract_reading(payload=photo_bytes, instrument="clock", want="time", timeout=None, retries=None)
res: 7:59
